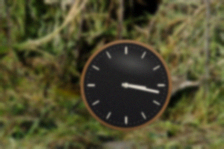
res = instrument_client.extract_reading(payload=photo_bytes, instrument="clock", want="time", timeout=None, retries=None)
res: 3:17
